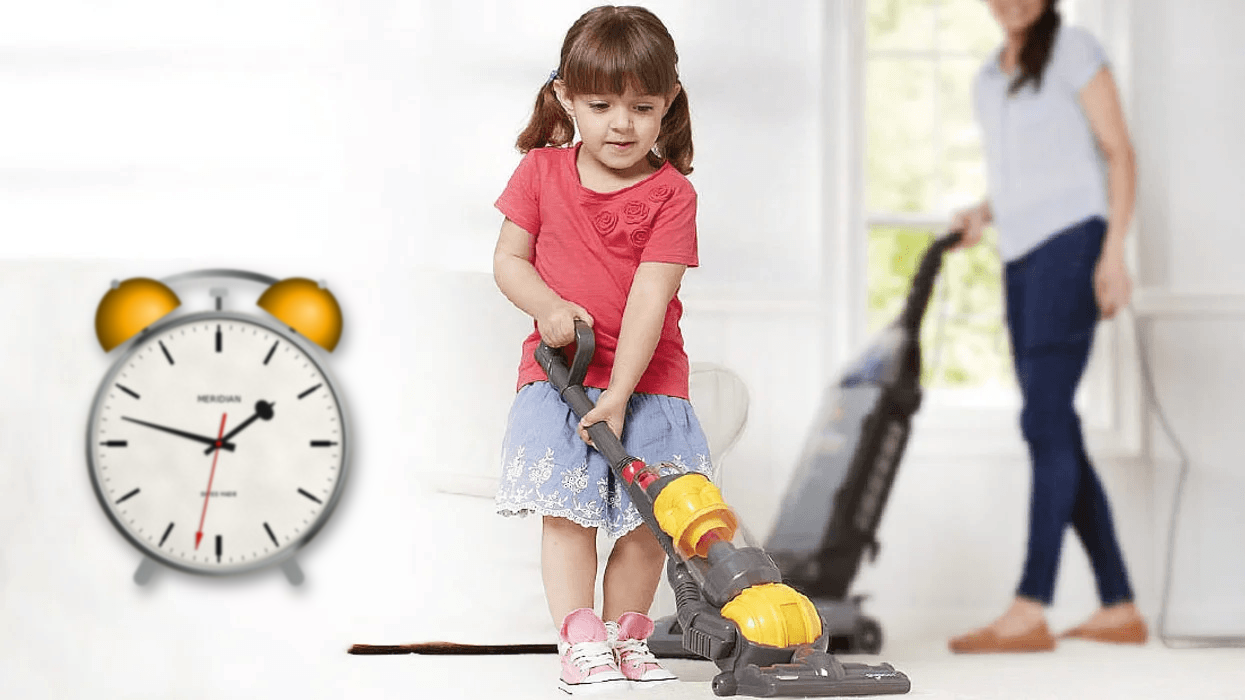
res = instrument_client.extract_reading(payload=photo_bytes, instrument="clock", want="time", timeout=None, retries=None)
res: 1:47:32
